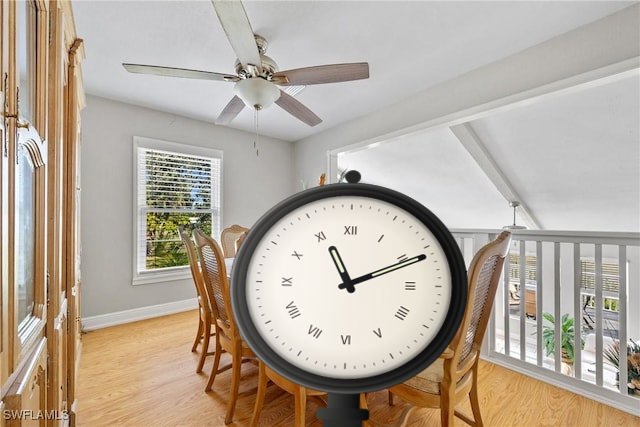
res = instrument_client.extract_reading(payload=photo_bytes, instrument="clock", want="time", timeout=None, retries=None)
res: 11:11
